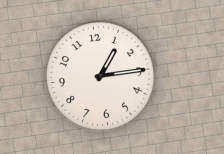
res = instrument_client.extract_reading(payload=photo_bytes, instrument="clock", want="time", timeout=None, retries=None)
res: 1:15
